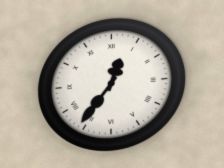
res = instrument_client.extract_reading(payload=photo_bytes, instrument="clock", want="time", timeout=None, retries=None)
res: 12:36
